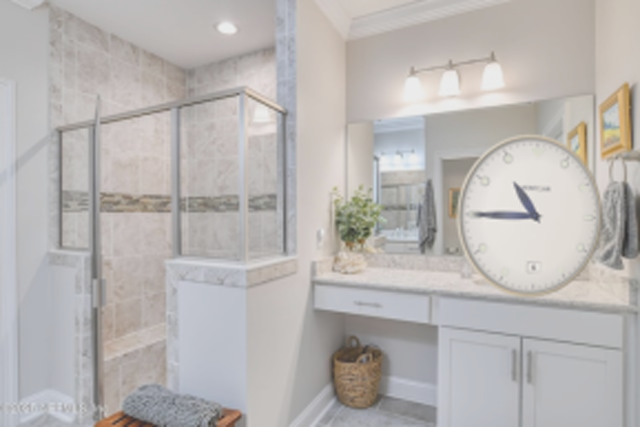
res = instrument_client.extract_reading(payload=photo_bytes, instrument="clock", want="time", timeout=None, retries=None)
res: 10:45
